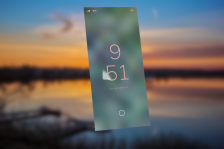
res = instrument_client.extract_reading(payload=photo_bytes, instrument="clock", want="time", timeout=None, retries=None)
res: 9:51
